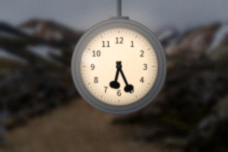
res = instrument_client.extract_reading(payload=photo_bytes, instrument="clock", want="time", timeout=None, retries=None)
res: 6:26
